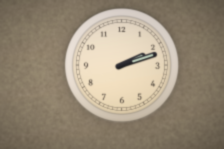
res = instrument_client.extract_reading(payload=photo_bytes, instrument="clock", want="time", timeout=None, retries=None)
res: 2:12
